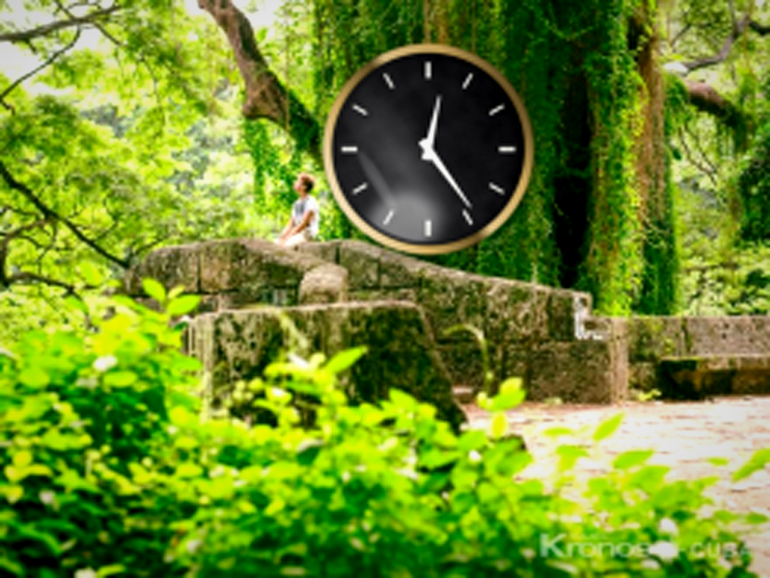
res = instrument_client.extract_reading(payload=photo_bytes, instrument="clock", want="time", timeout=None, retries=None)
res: 12:24
